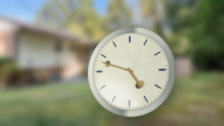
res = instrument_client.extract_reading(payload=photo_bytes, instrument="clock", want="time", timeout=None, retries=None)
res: 4:48
